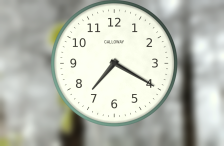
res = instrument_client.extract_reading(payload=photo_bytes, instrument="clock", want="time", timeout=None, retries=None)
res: 7:20
